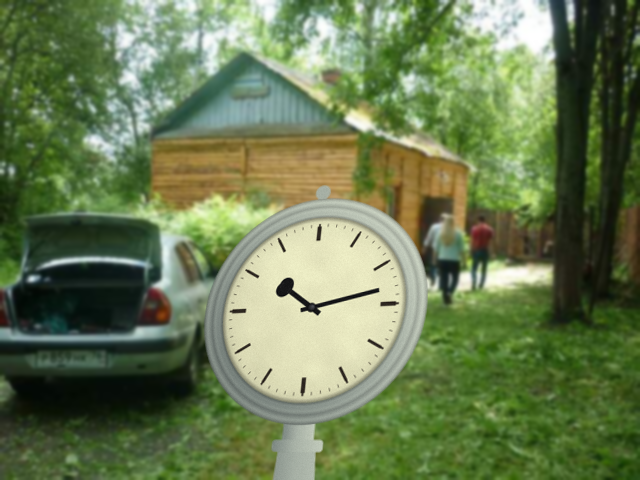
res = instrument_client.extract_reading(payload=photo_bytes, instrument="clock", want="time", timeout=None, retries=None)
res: 10:13
